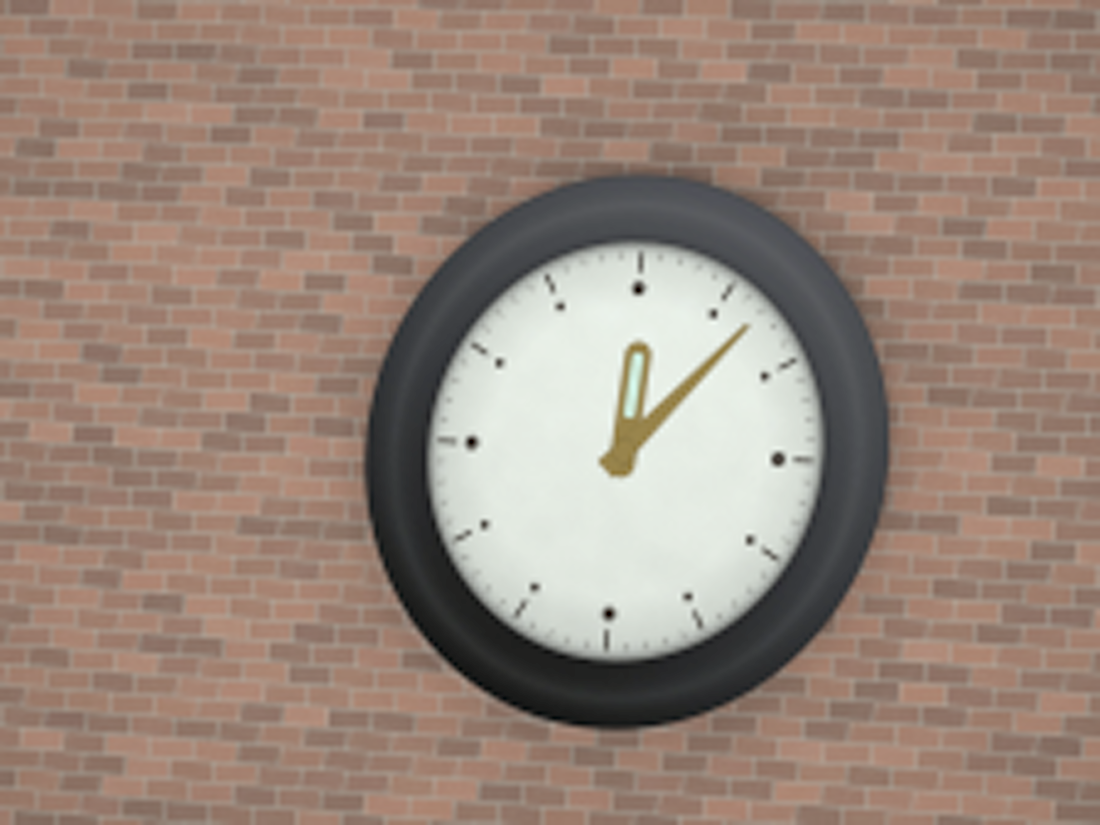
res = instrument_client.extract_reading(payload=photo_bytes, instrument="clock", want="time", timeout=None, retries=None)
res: 12:07
